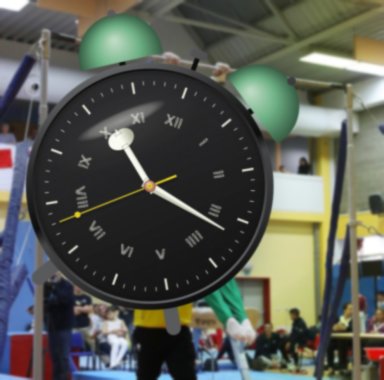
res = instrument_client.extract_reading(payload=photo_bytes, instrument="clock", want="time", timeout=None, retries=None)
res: 10:16:38
